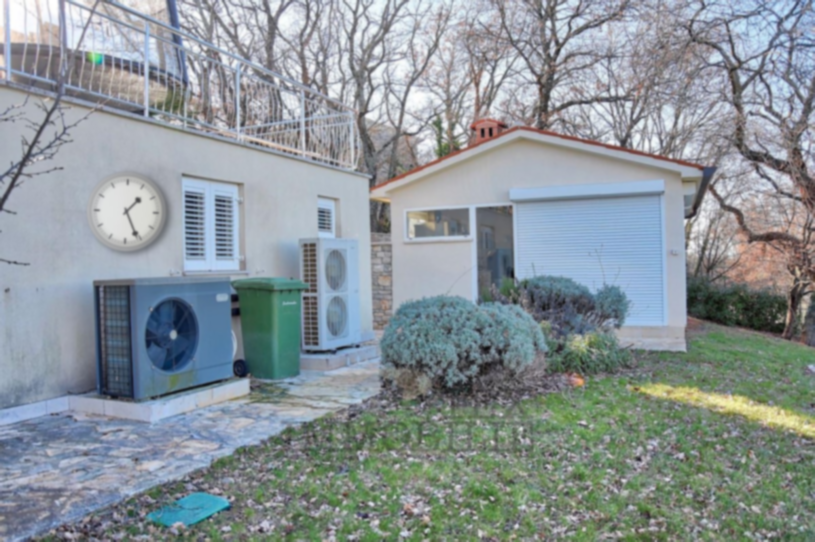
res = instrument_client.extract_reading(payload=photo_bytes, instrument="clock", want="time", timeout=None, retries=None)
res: 1:26
